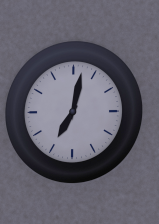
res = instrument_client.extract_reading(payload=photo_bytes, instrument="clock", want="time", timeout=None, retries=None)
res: 7:02
